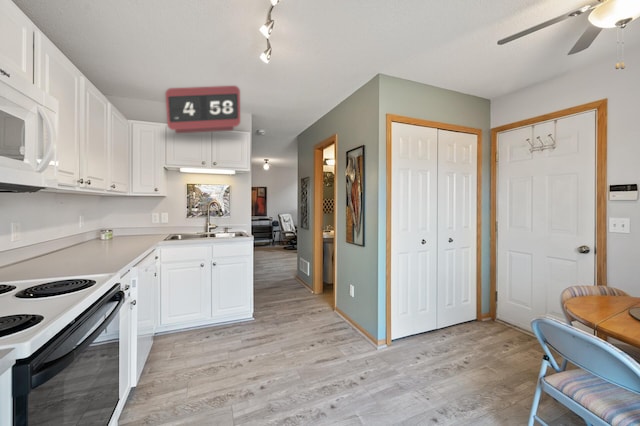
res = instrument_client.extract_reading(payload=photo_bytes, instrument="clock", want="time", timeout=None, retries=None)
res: 4:58
